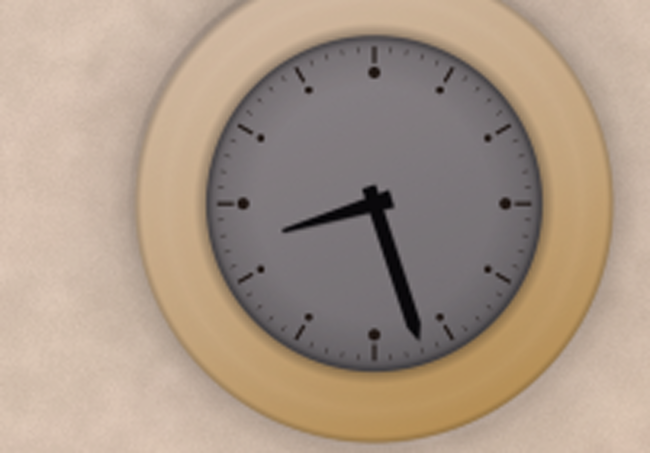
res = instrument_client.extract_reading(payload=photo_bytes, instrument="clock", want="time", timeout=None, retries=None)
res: 8:27
